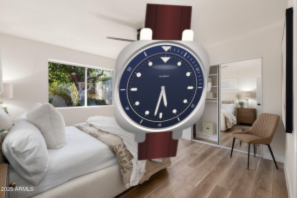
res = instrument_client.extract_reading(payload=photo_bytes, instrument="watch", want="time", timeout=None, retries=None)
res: 5:32
